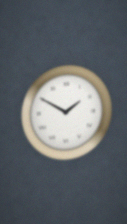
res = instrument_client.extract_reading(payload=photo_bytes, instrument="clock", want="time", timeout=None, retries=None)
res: 1:50
